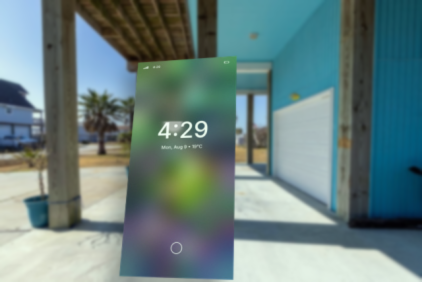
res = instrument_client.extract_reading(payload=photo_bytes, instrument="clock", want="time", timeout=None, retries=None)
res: 4:29
